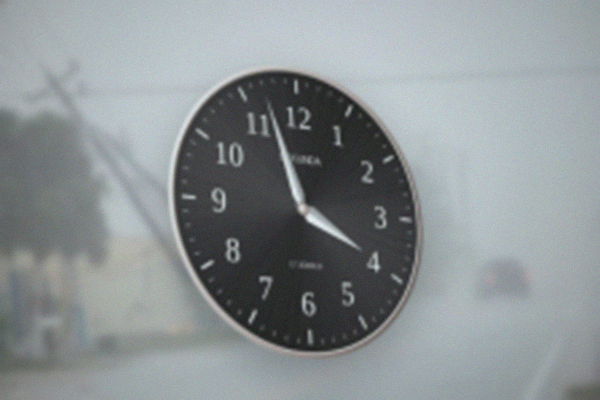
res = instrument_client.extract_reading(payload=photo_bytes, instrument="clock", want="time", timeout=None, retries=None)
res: 3:57
